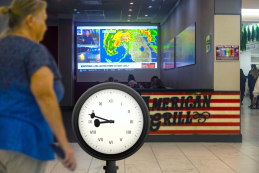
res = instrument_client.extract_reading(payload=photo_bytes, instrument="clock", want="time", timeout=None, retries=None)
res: 8:48
